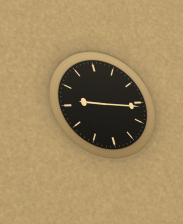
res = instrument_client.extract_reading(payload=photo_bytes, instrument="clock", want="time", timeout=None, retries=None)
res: 9:16
